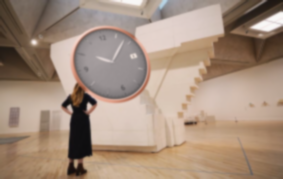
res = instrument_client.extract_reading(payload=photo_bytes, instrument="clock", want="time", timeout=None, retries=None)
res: 10:08
